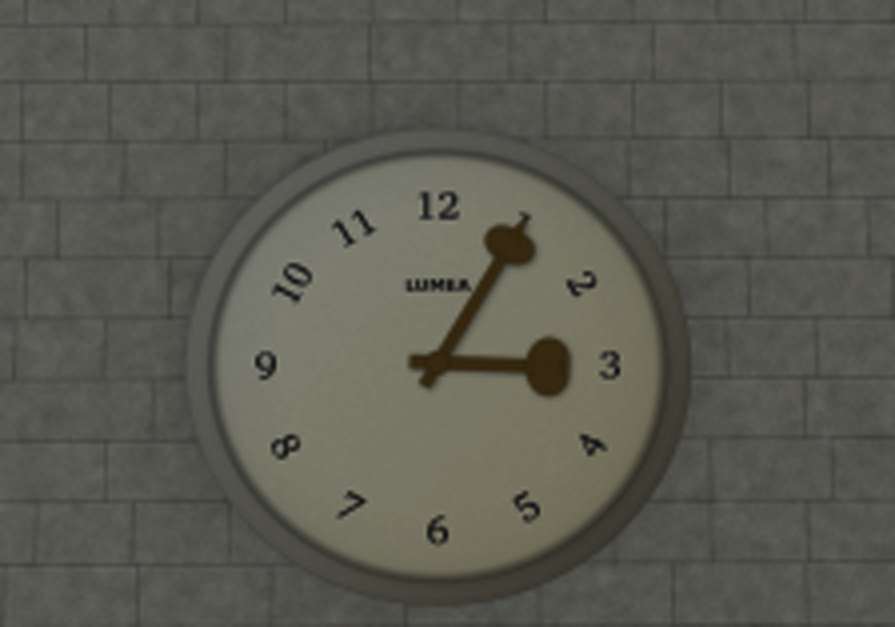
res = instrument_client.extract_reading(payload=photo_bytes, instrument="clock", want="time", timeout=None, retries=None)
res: 3:05
